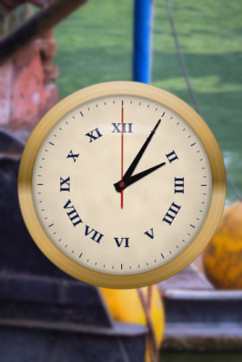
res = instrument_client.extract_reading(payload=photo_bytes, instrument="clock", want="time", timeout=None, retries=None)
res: 2:05:00
